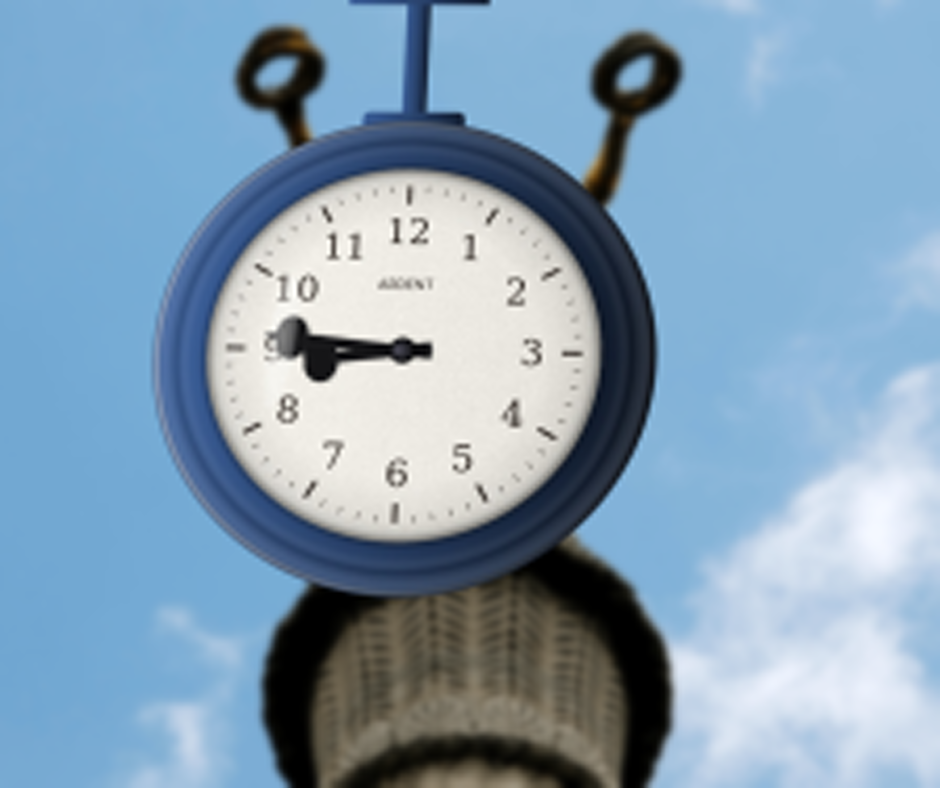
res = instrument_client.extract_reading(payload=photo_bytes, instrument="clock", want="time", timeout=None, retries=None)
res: 8:46
